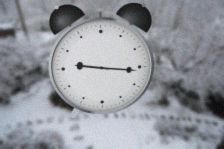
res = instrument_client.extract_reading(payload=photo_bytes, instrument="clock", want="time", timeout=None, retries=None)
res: 9:16
